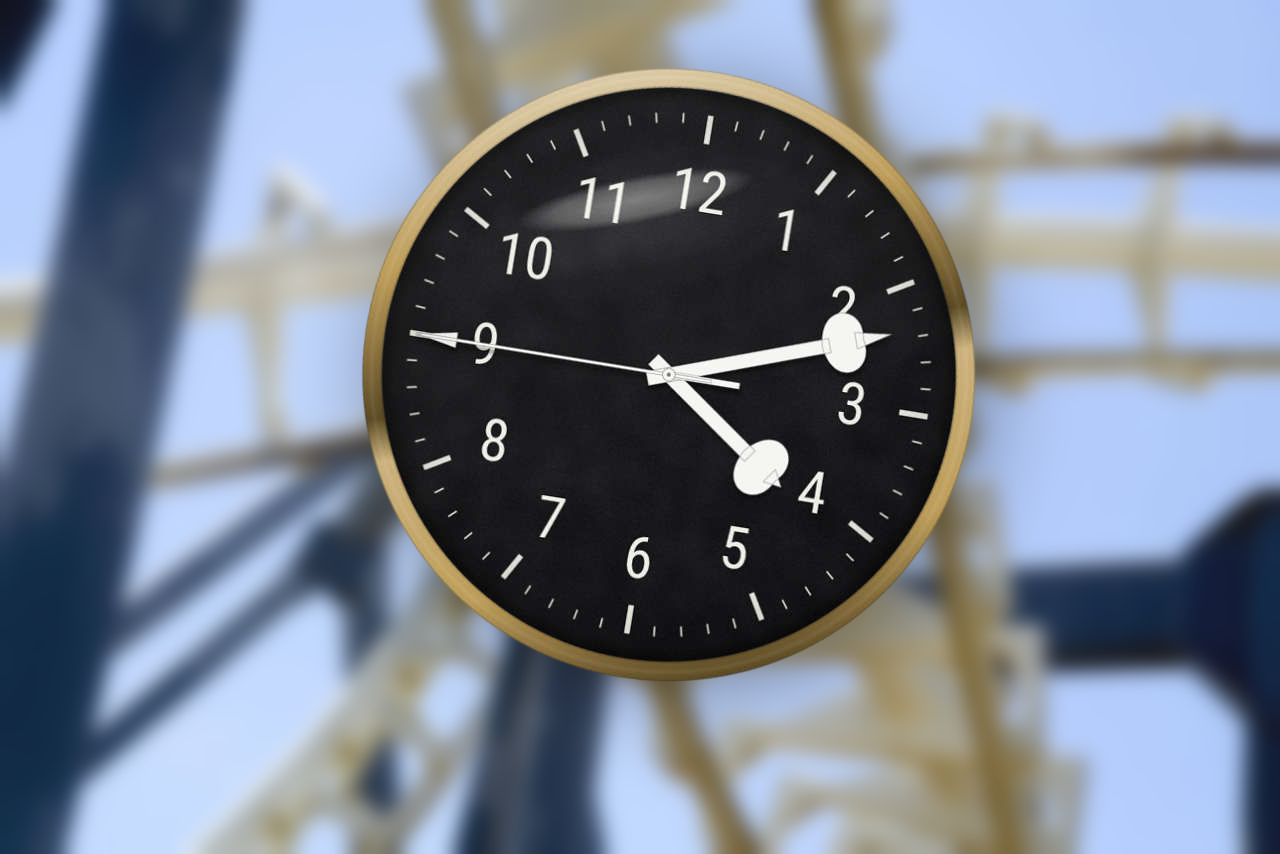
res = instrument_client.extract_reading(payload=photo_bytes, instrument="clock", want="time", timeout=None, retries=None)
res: 4:11:45
